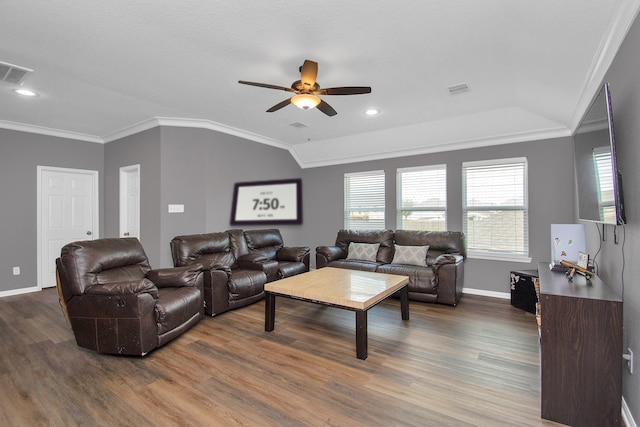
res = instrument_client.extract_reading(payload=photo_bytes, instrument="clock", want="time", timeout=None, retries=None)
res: 7:50
